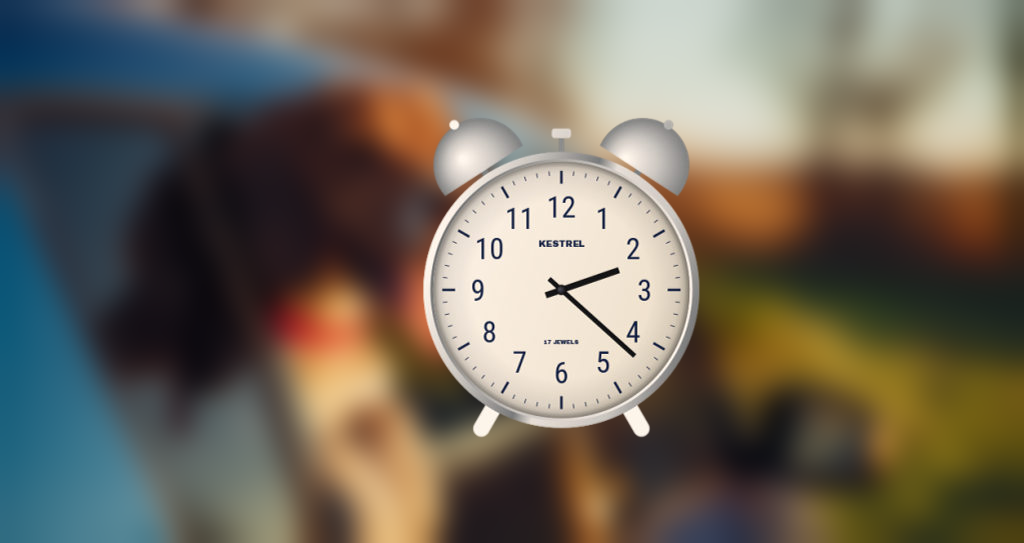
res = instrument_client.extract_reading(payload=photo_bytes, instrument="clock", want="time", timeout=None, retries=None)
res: 2:22
